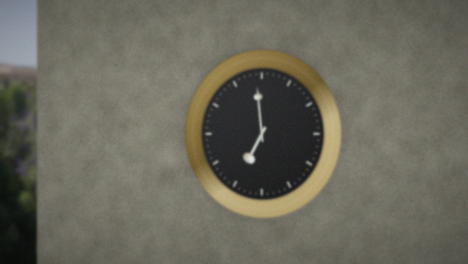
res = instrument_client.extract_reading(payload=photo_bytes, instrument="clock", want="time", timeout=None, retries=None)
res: 6:59
